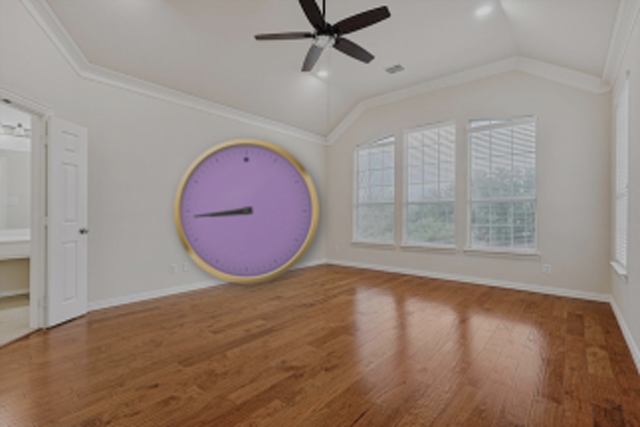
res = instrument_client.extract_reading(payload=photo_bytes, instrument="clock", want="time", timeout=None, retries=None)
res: 8:44
